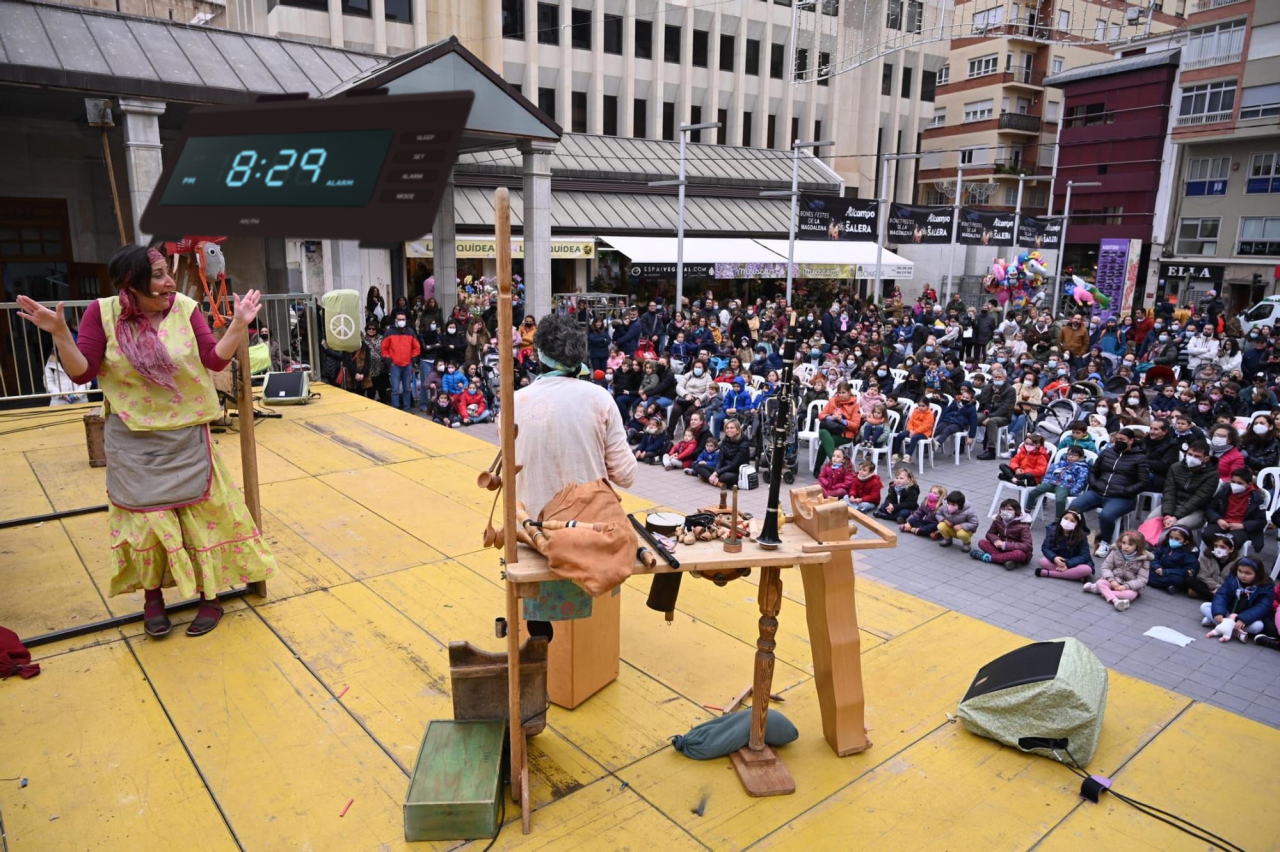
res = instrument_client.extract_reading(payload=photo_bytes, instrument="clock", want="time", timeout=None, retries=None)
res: 8:29
